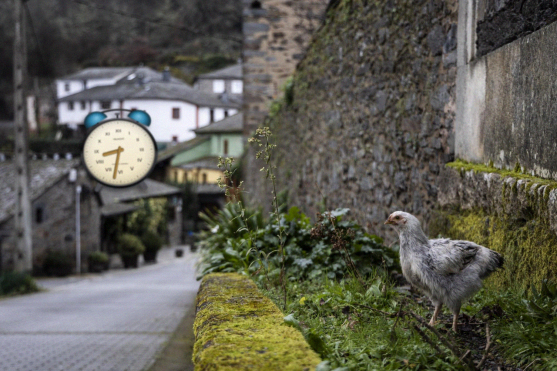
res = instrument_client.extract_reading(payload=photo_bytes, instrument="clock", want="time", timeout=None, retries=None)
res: 8:32
